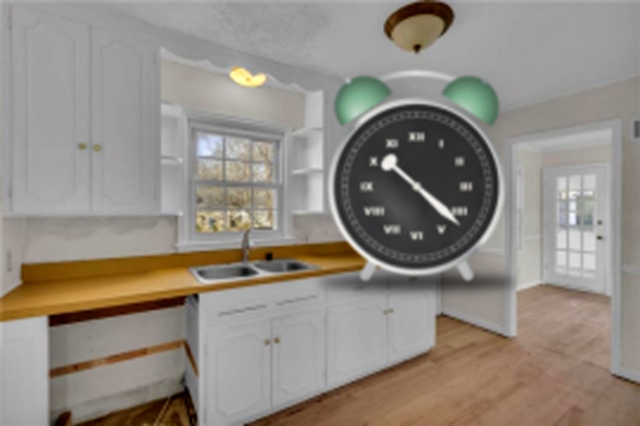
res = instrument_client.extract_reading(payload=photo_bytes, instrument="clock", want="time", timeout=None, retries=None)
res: 10:22
